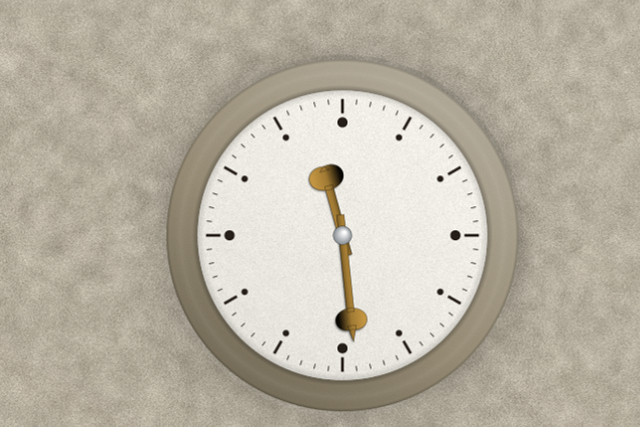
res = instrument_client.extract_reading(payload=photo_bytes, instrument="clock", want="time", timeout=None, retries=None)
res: 11:29
